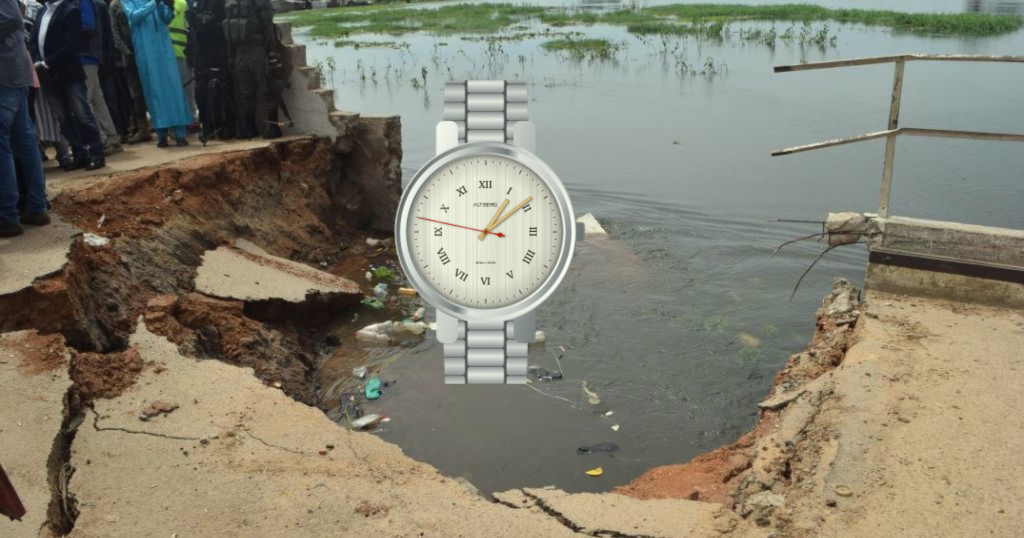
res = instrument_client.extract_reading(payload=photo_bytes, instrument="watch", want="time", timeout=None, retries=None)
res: 1:08:47
